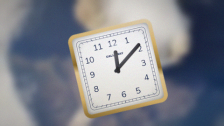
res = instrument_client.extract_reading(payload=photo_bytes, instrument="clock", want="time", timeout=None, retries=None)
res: 12:09
